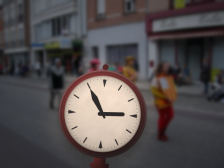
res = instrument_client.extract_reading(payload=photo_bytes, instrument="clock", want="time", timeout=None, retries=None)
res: 2:55
